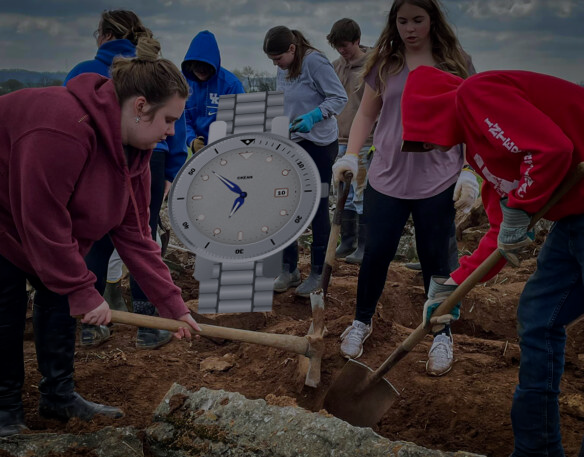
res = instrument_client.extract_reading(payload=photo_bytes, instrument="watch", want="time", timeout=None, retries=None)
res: 6:52
